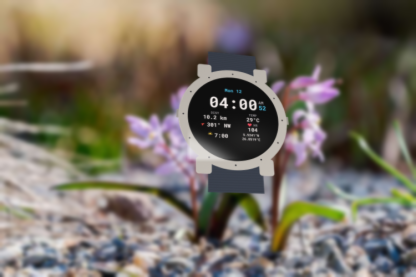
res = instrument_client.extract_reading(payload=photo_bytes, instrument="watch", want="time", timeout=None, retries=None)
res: 4:00
